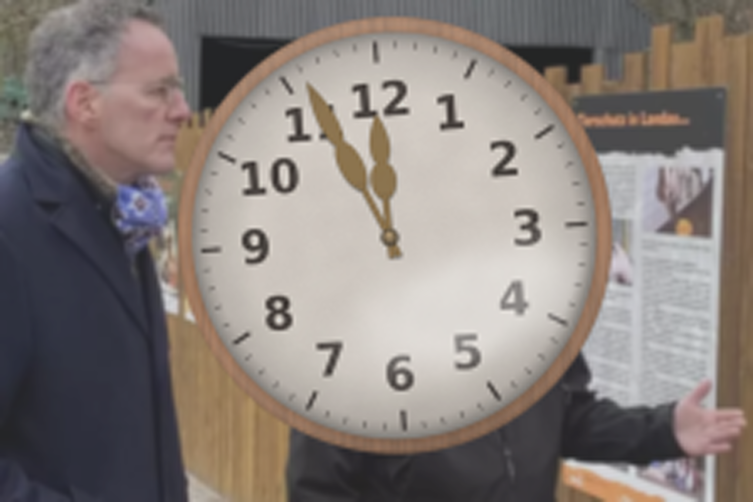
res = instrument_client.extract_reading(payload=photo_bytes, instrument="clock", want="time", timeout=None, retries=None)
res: 11:56
